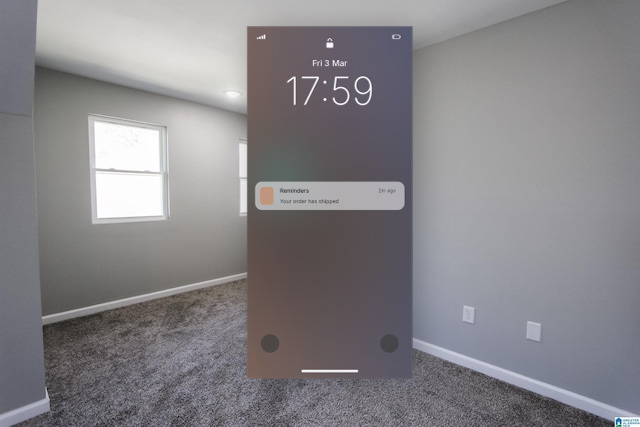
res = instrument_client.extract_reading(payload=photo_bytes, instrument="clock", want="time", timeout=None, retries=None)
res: 17:59
